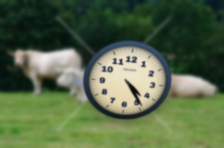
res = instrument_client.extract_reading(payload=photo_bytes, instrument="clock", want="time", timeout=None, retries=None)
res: 4:24
